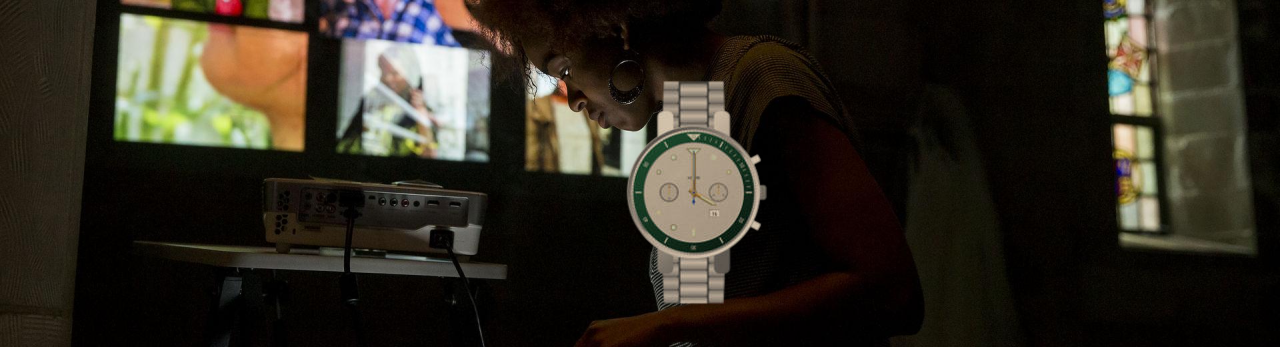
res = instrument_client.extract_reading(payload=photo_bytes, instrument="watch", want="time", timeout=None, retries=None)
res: 4:00
